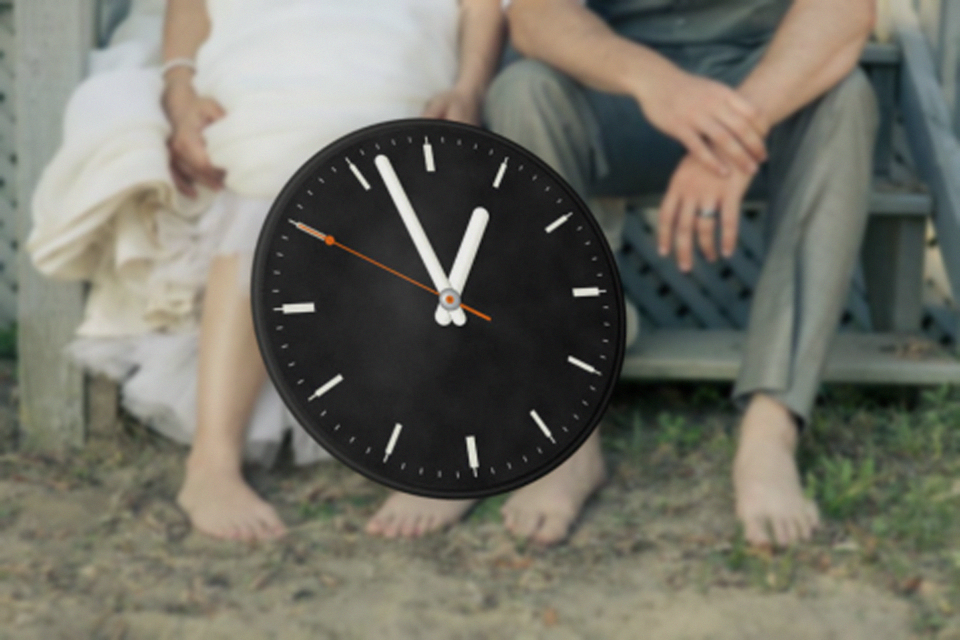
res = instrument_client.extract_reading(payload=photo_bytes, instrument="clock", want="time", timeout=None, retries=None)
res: 12:56:50
